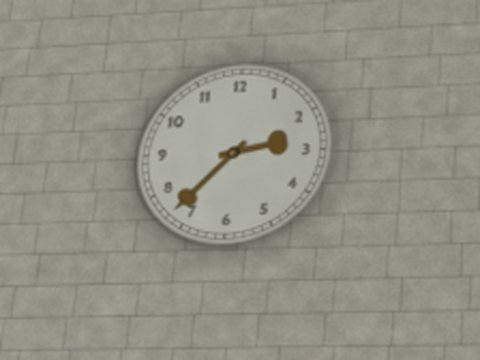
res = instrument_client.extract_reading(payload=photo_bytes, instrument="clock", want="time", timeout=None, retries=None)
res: 2:37
